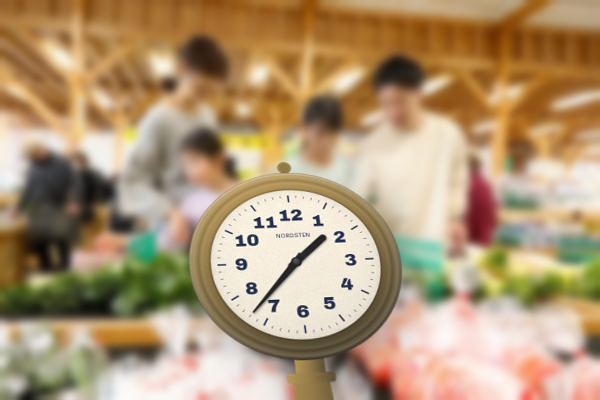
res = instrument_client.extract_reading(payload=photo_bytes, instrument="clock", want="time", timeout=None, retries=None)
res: 1:37
